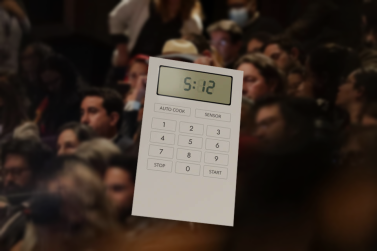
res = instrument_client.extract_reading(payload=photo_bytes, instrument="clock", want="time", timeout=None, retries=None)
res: 5:12
